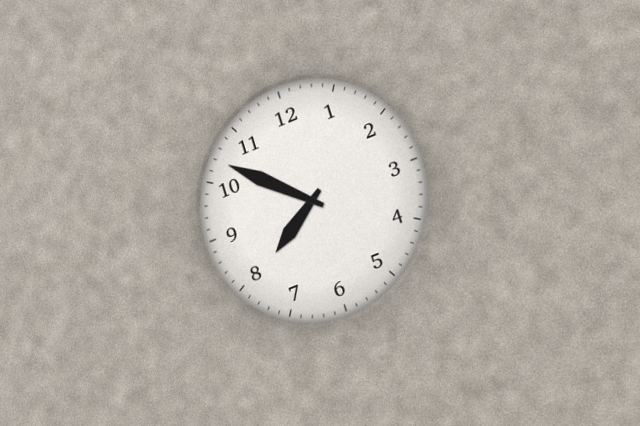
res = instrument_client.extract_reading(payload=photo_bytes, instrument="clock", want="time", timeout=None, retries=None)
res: 7:52
